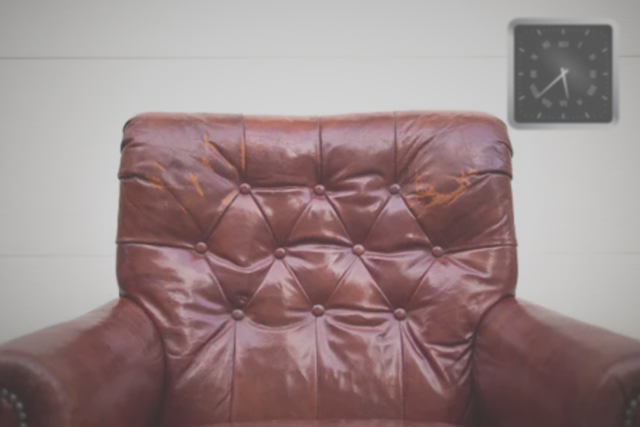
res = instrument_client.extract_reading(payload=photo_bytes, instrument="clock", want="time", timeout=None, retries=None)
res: 5:38
